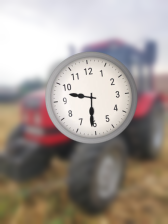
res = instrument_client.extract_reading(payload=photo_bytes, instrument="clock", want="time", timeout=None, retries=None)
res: 9:31
